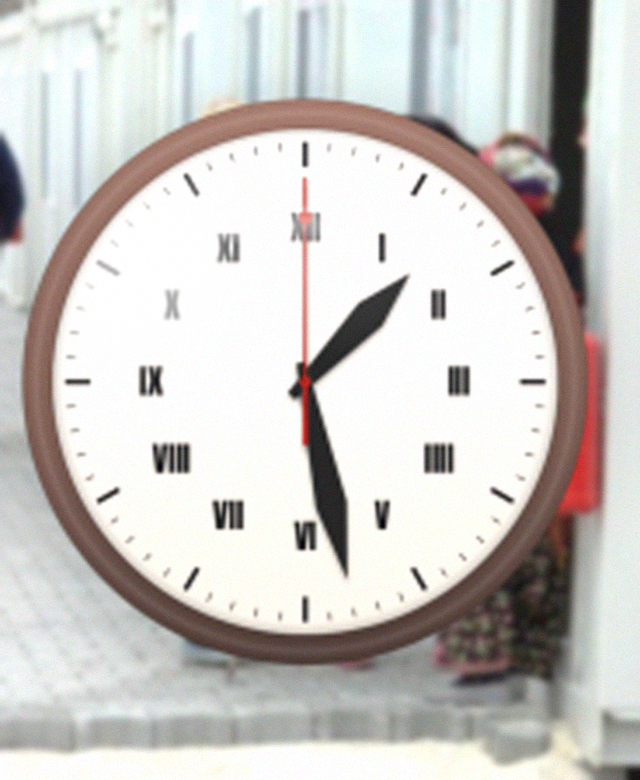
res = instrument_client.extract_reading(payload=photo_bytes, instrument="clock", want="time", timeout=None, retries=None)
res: 1:28:00
